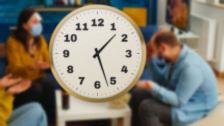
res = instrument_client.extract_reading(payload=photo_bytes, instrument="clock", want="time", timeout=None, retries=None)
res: 1:27
